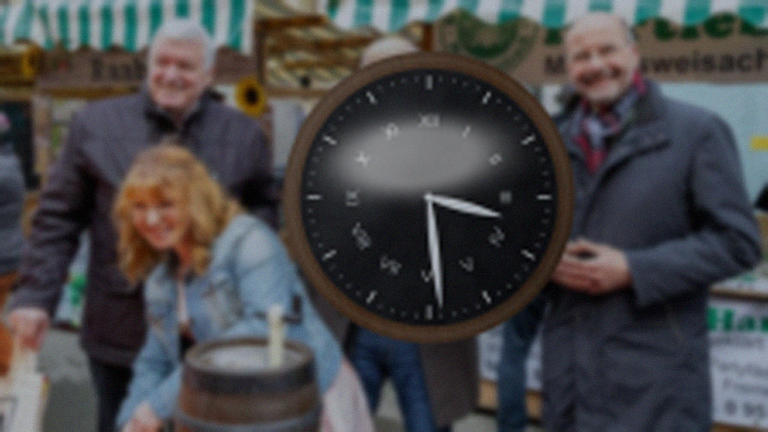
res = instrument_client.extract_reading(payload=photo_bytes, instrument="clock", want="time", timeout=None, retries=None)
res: 3:29
